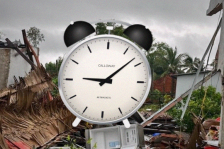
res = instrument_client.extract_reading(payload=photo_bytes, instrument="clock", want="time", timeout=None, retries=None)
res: 9:08
